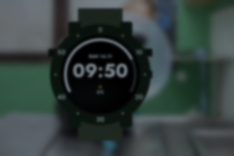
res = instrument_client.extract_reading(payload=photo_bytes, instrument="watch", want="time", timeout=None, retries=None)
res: 9:50
